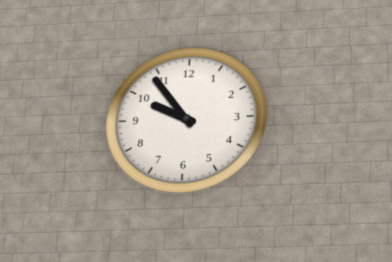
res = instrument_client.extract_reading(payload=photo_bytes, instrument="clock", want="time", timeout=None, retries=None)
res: 9:54
